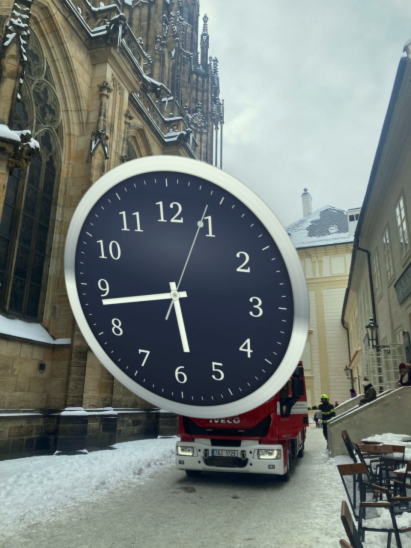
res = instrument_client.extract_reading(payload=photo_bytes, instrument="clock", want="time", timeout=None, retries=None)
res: 5:43:04
